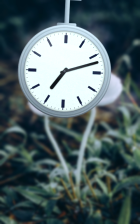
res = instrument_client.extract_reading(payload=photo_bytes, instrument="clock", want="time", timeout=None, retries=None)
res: 7:12
